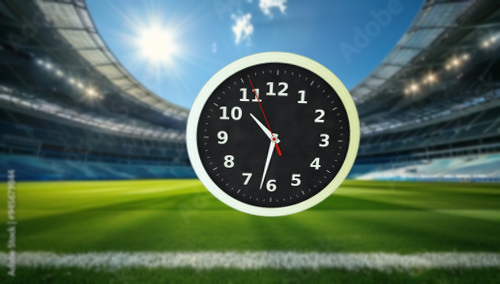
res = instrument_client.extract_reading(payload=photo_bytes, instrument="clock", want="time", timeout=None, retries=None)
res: 10:31:56
